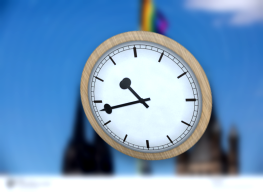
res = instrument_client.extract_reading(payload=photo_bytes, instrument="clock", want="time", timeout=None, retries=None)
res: 10:43
